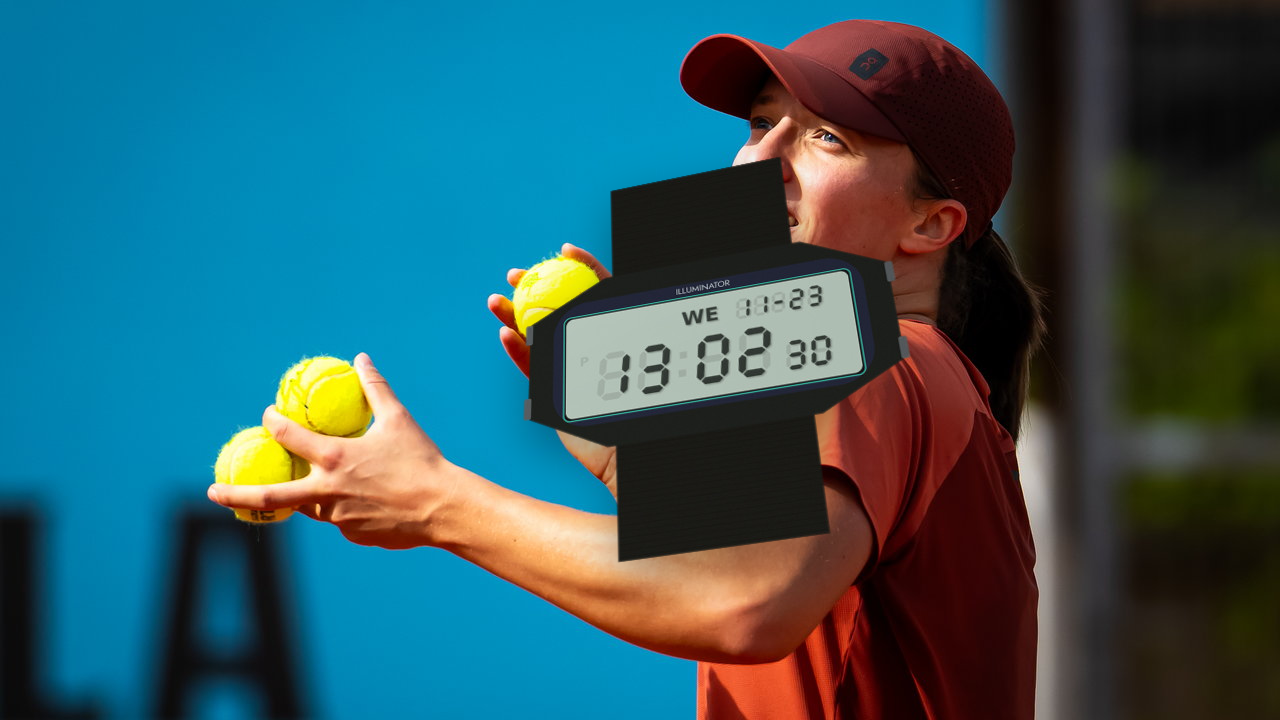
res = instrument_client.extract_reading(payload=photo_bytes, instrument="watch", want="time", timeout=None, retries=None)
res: 13:02:30
